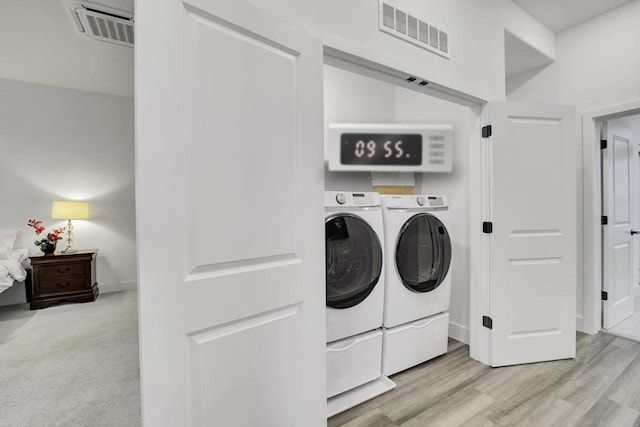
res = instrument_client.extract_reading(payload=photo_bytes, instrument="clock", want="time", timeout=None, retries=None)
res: 9:55
